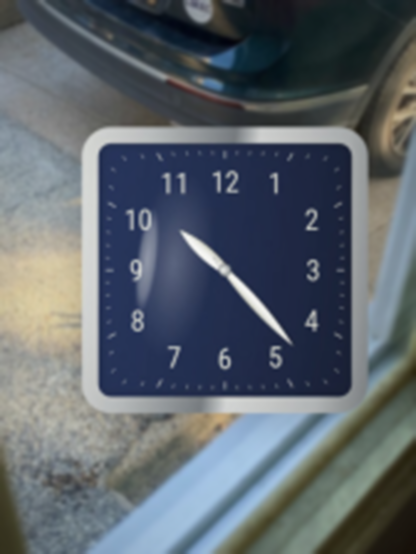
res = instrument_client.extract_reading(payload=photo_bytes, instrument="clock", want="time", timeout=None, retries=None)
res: 10:23
